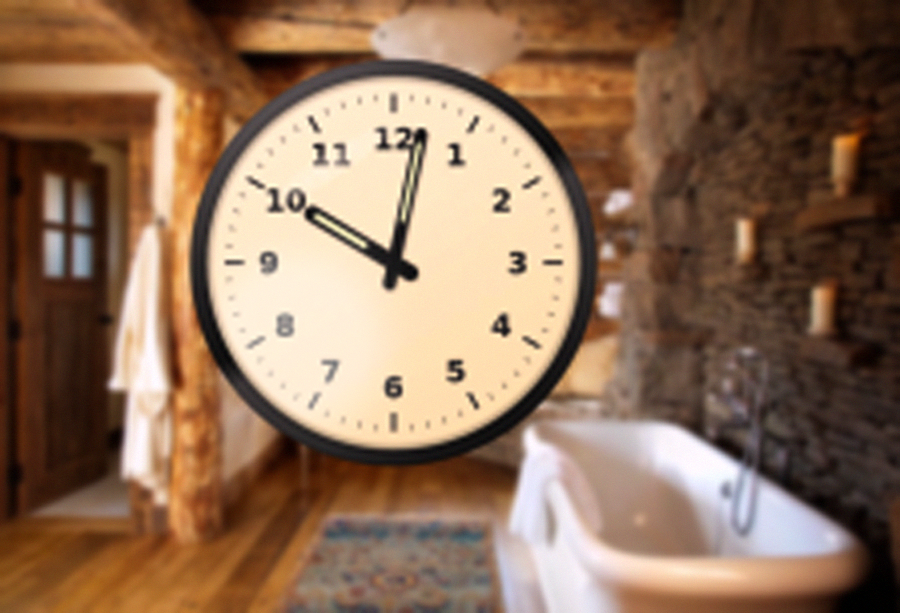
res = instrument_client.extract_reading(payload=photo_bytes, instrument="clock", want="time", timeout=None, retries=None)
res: 10:02
